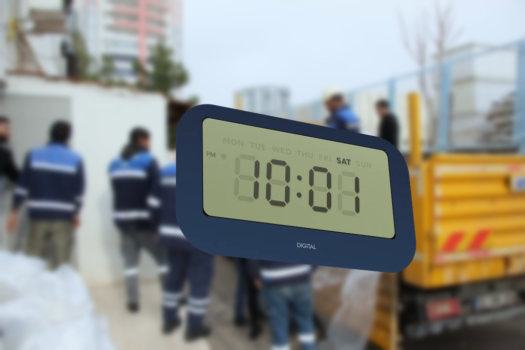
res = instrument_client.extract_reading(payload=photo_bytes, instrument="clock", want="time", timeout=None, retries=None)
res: 10:01
